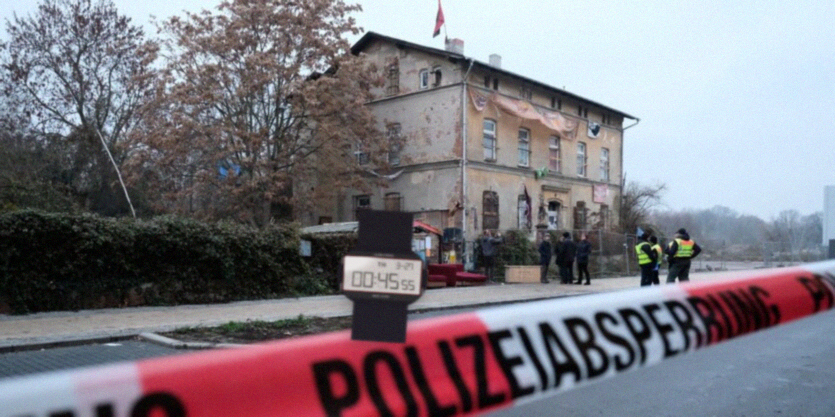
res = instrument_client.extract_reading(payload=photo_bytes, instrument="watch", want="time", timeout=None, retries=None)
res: 0:45
